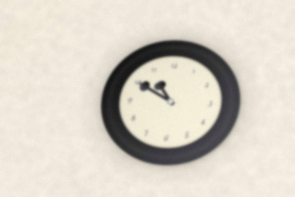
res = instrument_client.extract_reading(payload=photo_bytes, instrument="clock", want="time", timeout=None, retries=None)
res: 10:50
